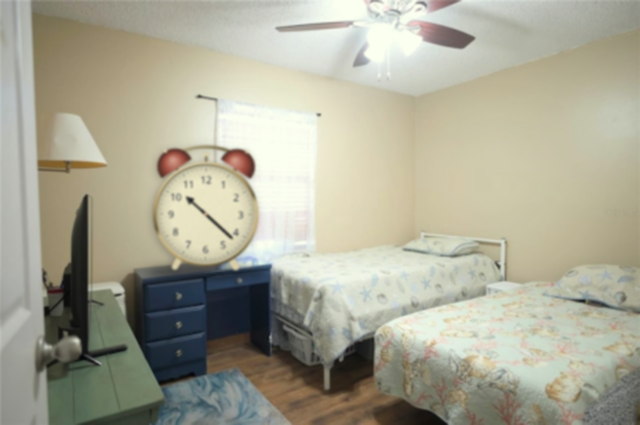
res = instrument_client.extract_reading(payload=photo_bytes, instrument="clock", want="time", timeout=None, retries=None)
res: 10:22
